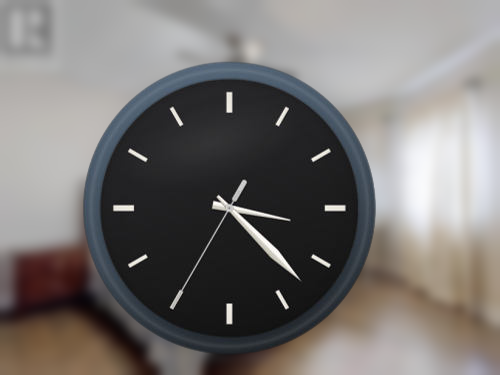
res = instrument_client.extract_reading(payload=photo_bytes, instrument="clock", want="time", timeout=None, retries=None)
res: 3:22:35
